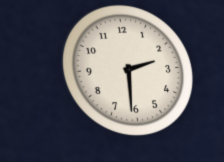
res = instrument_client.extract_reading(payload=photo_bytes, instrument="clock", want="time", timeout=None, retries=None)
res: 2:31
